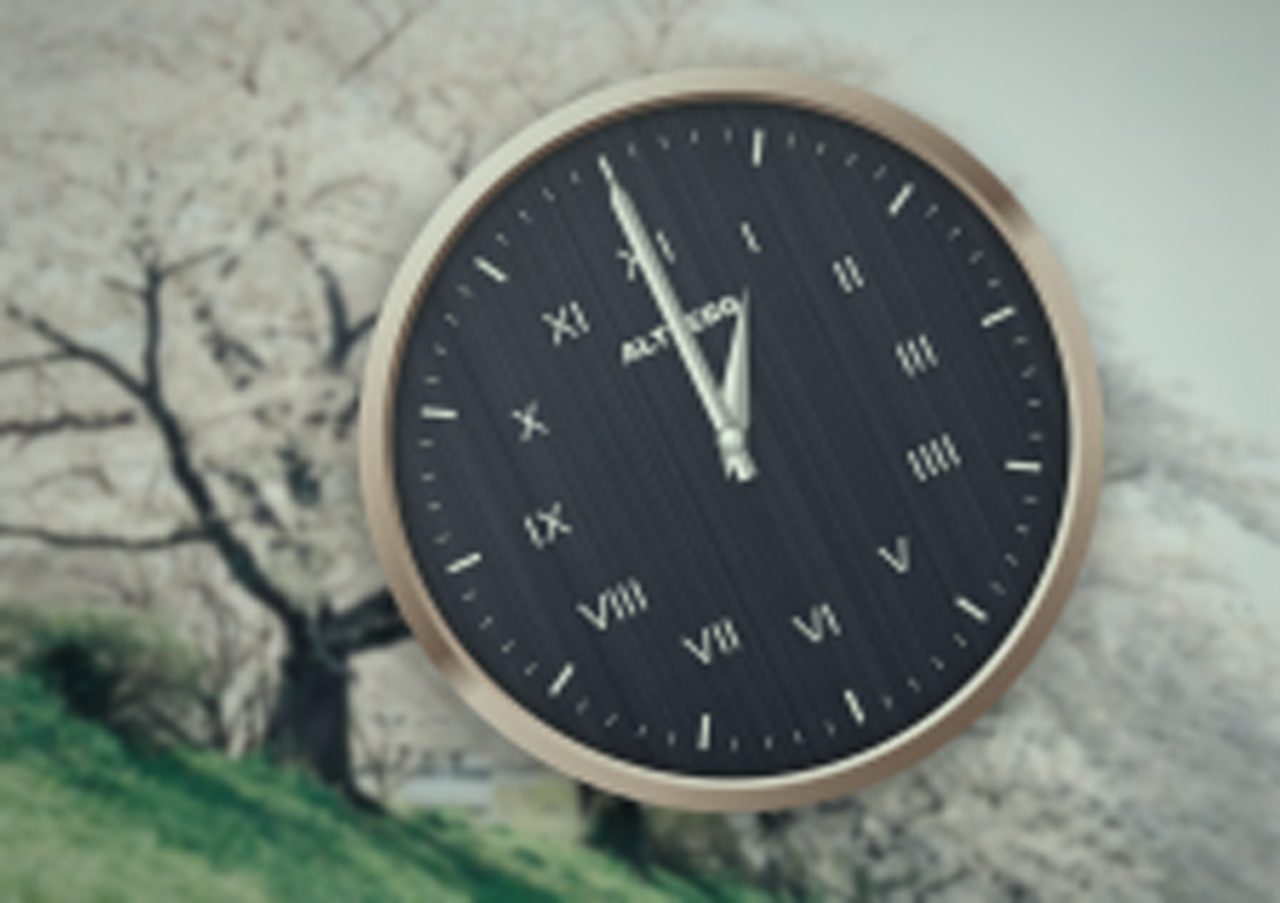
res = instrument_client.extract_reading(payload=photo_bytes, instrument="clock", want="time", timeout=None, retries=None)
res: 1:00
